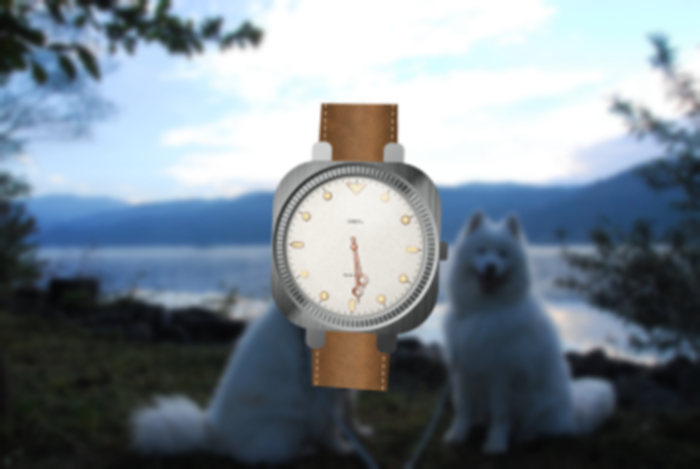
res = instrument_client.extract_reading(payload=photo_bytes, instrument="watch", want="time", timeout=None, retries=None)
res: 5:29
